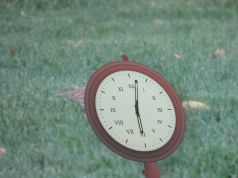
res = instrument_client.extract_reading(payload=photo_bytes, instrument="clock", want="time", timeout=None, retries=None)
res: 6:02
